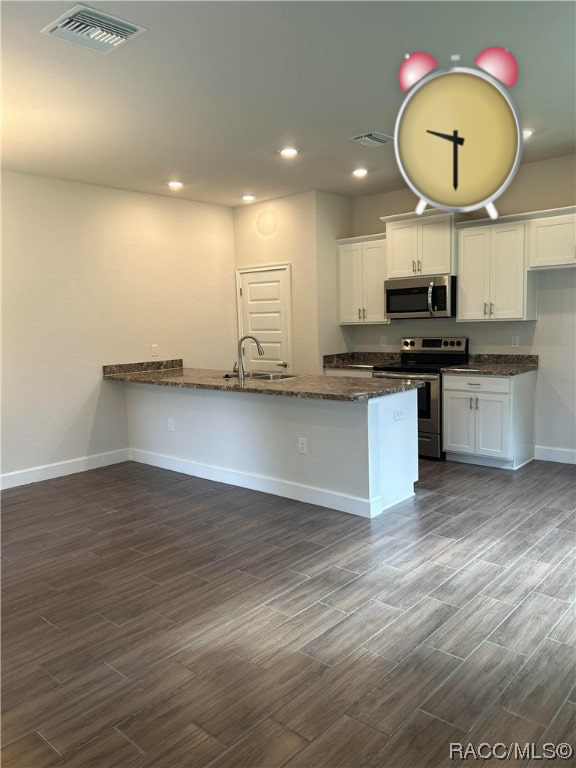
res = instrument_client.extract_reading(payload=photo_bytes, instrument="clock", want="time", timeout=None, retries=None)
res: 9:30
